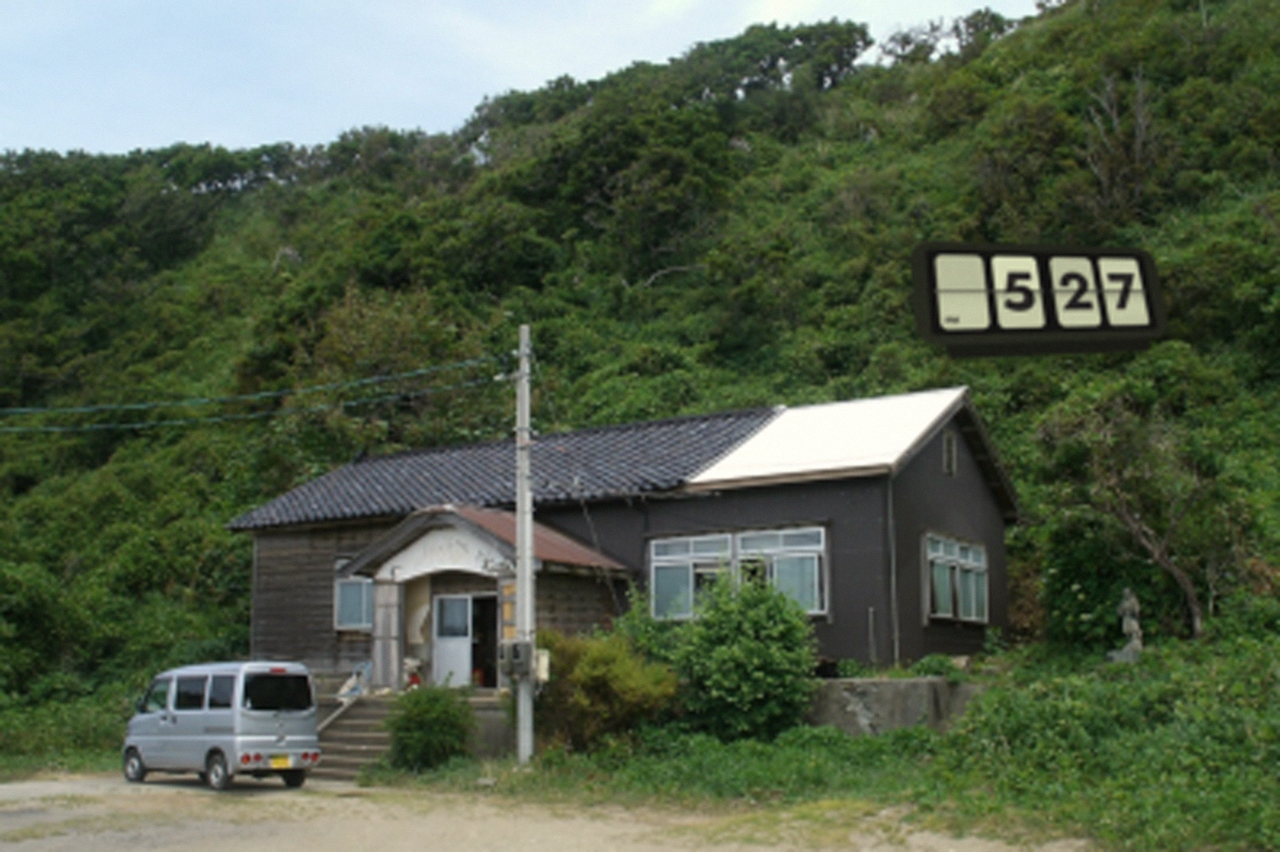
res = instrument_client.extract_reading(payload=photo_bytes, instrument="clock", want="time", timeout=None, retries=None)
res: 5:27
